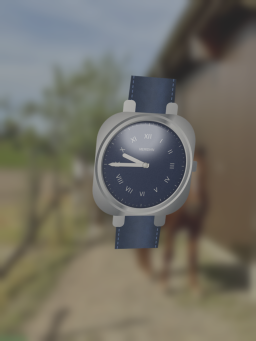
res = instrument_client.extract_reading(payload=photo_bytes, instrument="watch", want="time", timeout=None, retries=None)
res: 9:45
